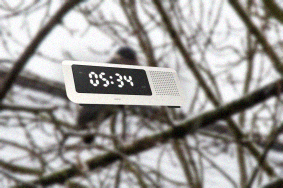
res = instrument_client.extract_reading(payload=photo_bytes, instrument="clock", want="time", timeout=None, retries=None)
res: 5:34
